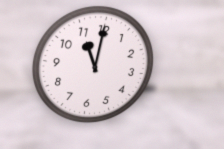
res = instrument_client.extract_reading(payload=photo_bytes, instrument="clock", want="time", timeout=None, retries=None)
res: 11:00
